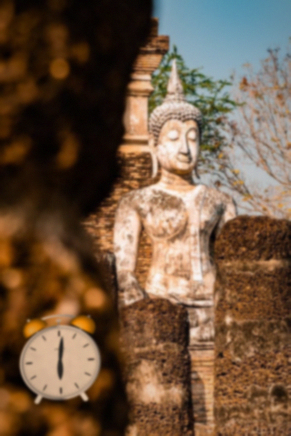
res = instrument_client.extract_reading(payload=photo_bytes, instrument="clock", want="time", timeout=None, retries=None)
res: 6:01
